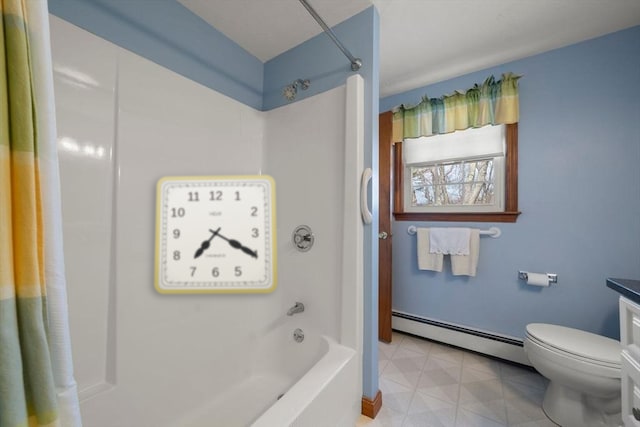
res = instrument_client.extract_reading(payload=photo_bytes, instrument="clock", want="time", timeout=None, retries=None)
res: 7:20
